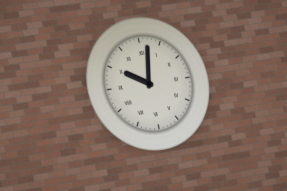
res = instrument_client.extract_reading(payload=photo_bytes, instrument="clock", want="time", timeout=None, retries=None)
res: 10:02
